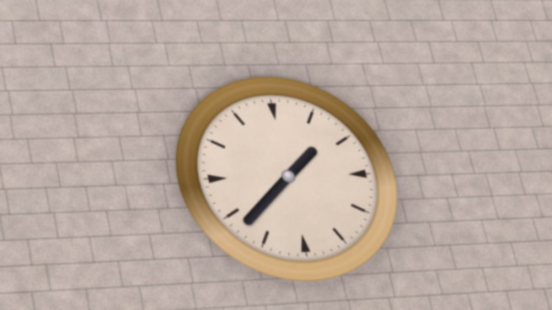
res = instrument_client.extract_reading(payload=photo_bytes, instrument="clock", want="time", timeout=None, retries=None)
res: 1:38
